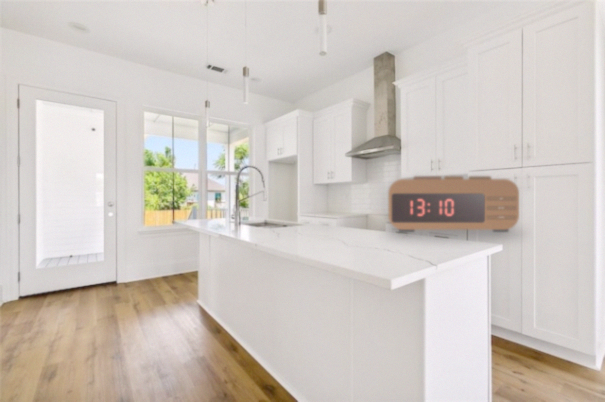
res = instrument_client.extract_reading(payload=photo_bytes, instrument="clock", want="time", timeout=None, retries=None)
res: 13:10
